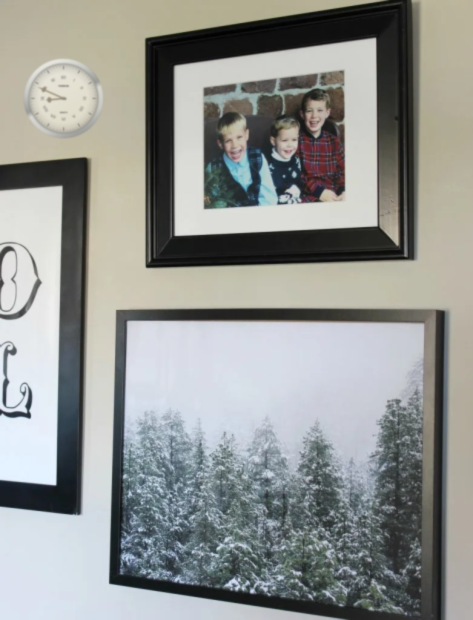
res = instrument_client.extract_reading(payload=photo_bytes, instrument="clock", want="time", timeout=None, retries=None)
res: 8:49
